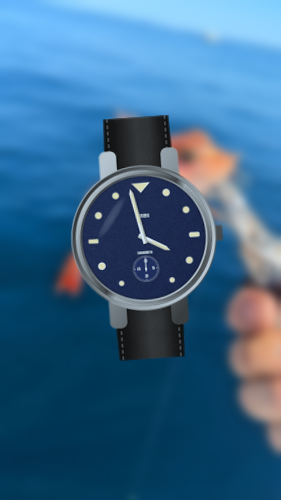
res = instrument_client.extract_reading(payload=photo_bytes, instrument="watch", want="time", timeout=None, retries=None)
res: 3:58
